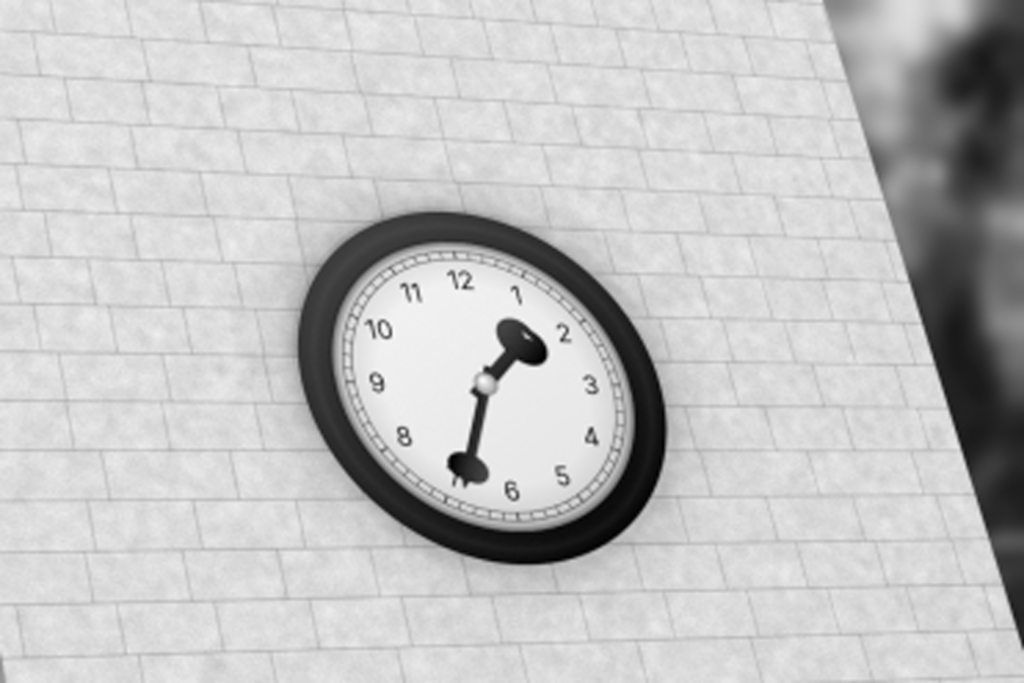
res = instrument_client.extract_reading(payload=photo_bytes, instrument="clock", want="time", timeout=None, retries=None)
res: 1:34
